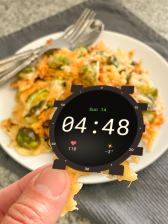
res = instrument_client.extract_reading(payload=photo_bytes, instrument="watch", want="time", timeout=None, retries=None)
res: 4:48
